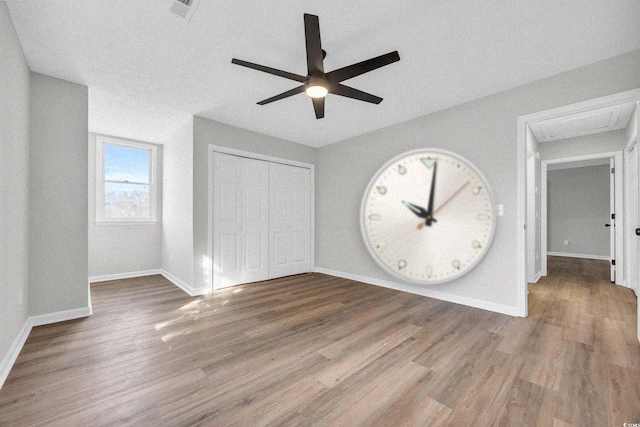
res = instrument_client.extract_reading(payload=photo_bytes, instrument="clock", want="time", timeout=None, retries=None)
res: 10:01:08
